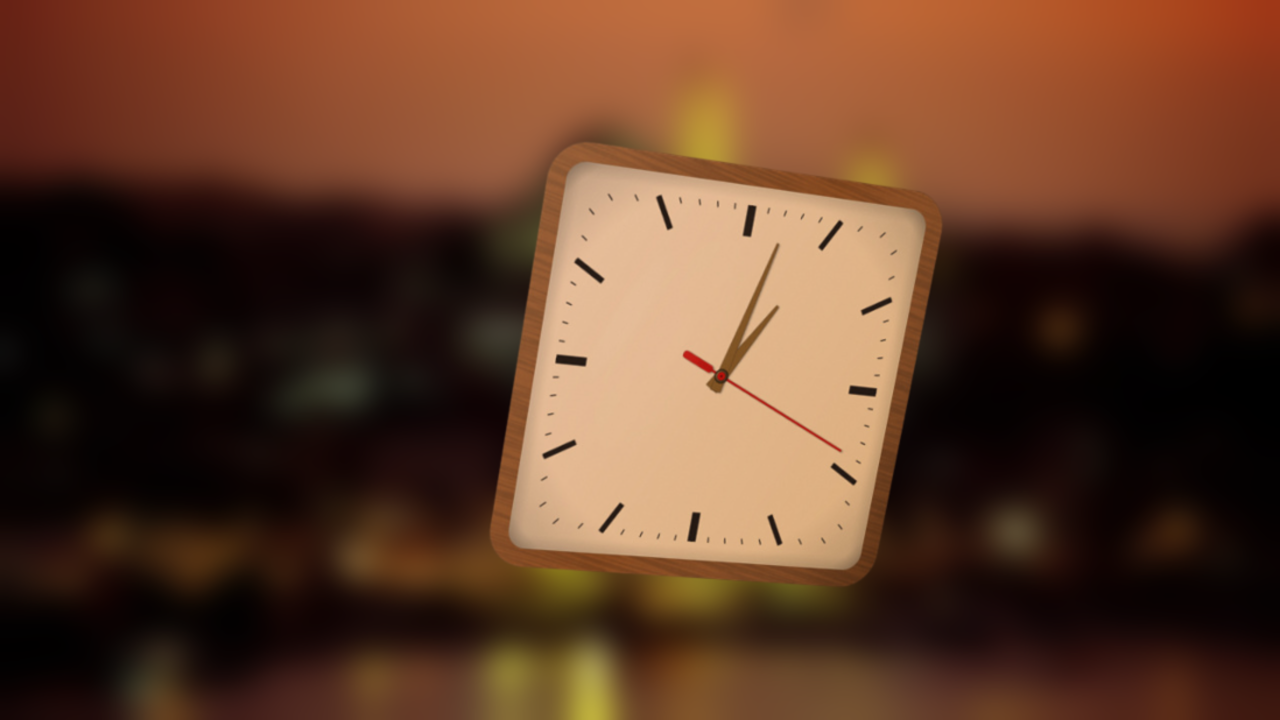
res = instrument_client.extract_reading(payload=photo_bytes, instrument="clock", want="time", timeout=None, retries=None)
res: 1:02:19
